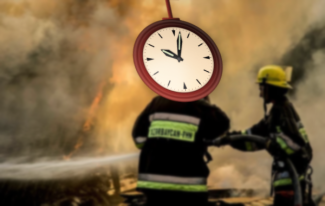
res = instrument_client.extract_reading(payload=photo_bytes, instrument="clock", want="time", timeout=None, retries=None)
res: 10:02
